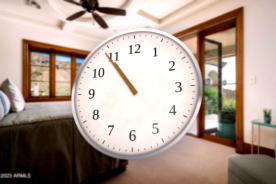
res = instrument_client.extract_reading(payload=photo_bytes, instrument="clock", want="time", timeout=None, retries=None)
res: 10:54
